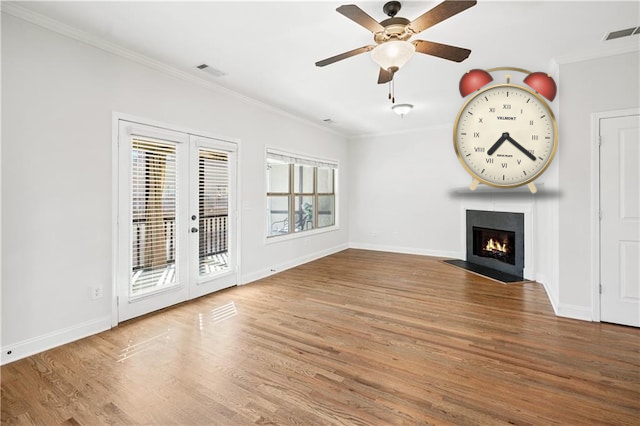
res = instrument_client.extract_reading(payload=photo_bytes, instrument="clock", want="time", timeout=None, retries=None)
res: 7:21
